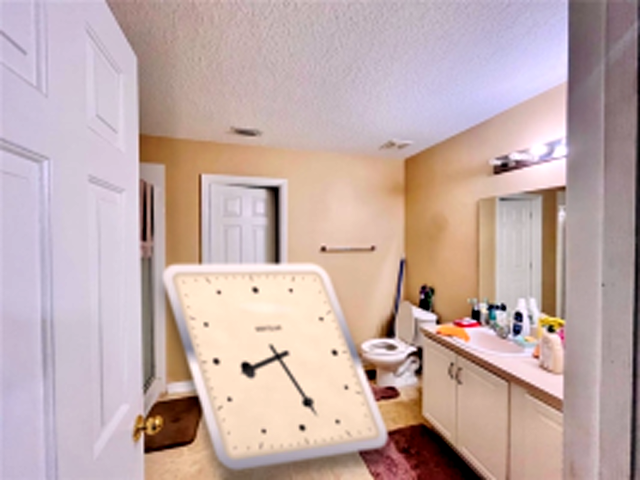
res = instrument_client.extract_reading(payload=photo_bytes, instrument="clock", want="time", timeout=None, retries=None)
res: 8:27
